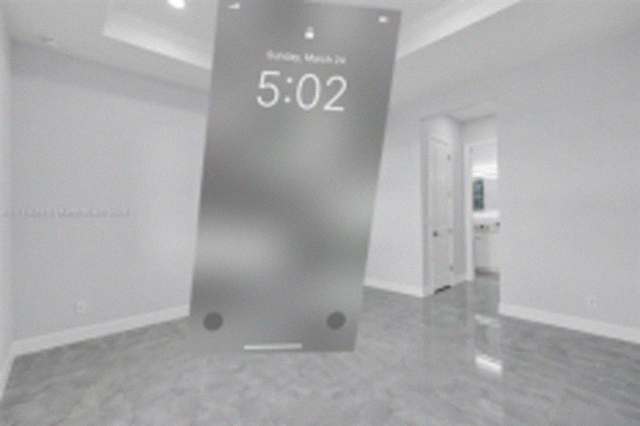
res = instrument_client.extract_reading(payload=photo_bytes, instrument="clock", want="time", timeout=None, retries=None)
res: 5:02
